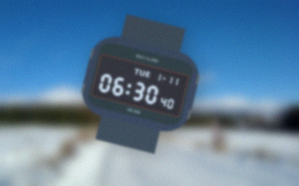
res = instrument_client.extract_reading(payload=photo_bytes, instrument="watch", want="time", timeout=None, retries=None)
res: 6:30
